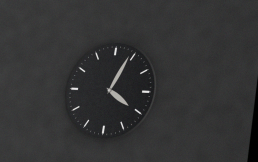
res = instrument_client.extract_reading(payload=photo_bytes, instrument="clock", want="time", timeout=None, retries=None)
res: 4:04
